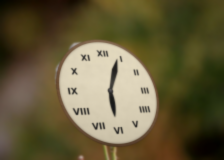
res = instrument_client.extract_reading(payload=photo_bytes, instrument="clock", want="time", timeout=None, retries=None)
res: 6:04
